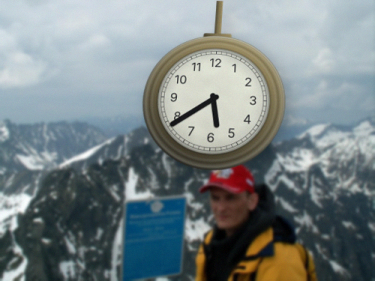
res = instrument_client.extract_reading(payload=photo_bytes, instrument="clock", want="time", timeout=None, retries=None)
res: 5:39
